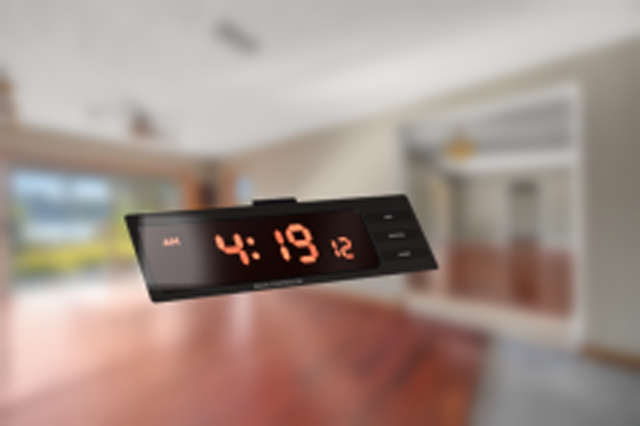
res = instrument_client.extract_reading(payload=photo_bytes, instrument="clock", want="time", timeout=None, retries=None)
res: 4:19:12
